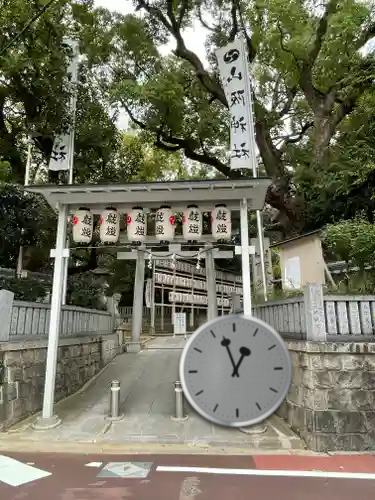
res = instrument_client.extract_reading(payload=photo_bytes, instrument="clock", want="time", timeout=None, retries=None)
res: 12:57
